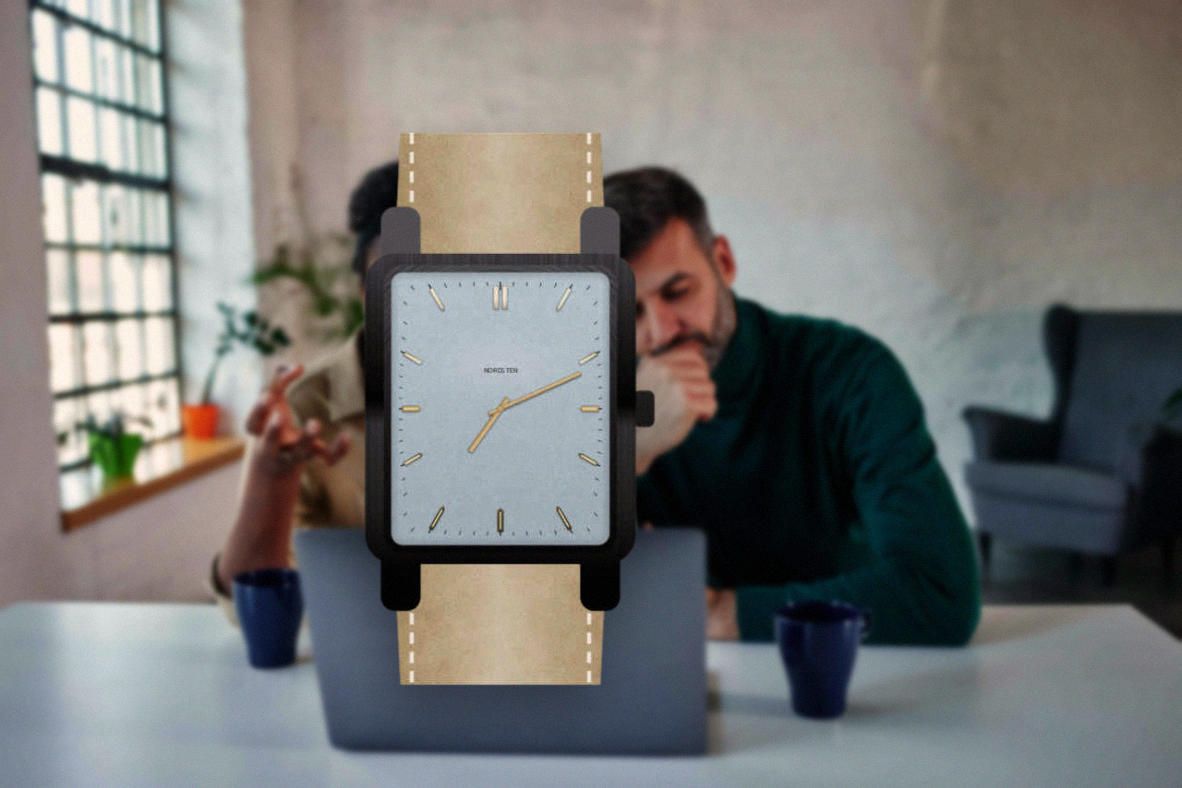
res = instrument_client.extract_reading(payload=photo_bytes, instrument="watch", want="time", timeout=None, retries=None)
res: 7:11
